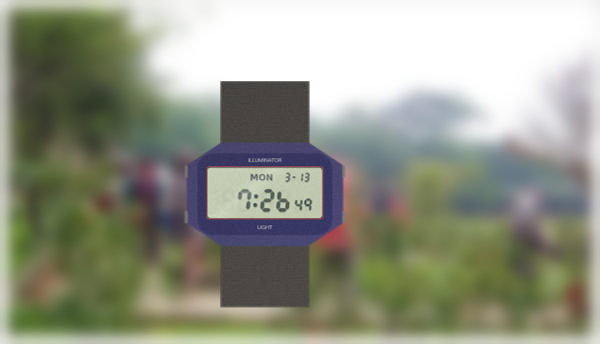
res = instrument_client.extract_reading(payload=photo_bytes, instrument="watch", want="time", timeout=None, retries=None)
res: 7:26:49
